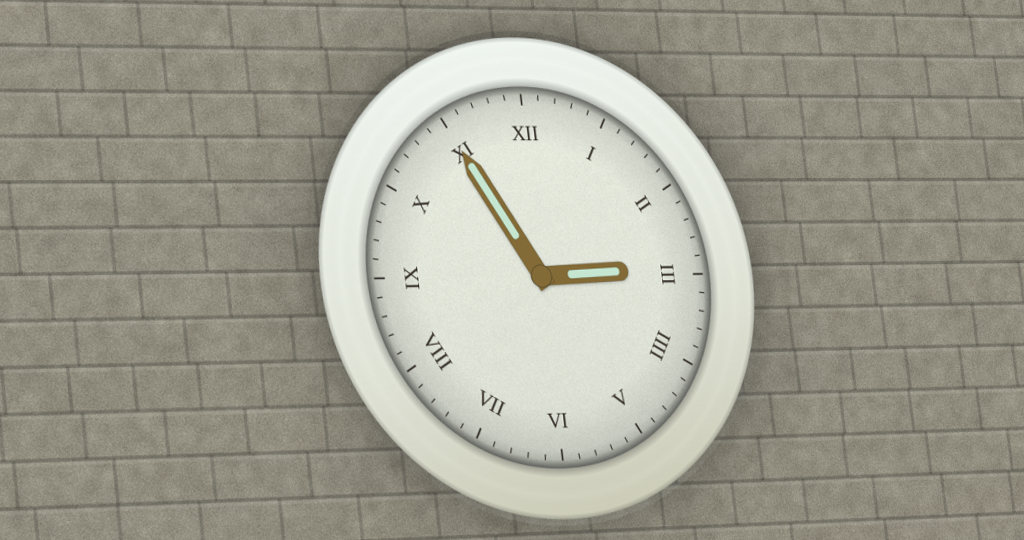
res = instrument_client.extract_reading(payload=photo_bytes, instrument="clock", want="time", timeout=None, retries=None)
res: 2:55
